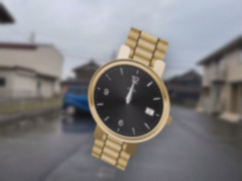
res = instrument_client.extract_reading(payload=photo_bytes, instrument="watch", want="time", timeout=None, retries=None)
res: 12:00
